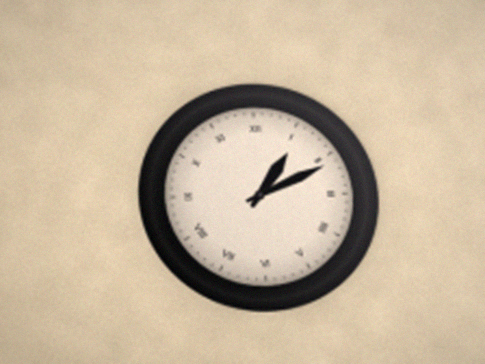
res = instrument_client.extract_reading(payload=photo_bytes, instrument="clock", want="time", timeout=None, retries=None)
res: 1:11
